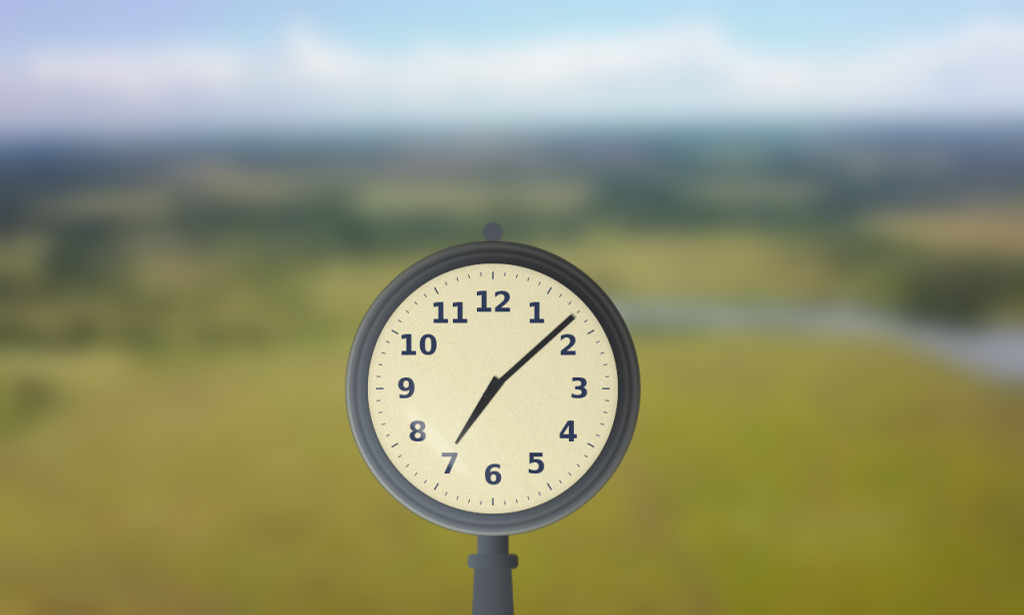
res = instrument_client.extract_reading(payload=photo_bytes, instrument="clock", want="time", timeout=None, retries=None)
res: 7:08
